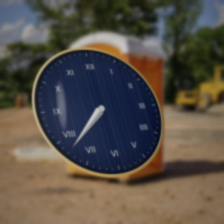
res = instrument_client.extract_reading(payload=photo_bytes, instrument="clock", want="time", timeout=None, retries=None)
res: 7:38
